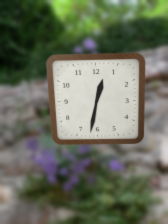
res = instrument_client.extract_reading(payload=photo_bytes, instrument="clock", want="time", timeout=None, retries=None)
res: 12:32
